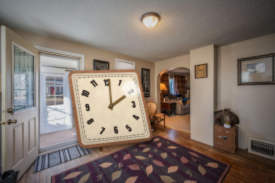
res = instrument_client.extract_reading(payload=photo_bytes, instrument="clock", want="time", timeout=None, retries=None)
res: 2:01
